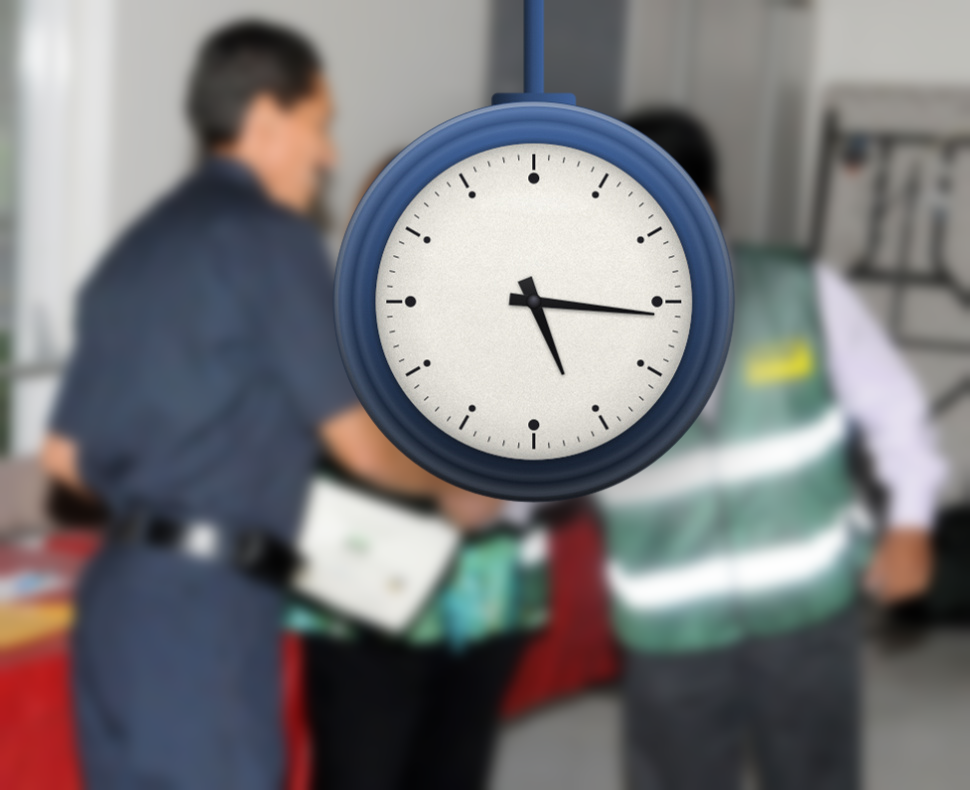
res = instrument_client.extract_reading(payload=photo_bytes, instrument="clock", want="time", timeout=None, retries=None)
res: 5:16
